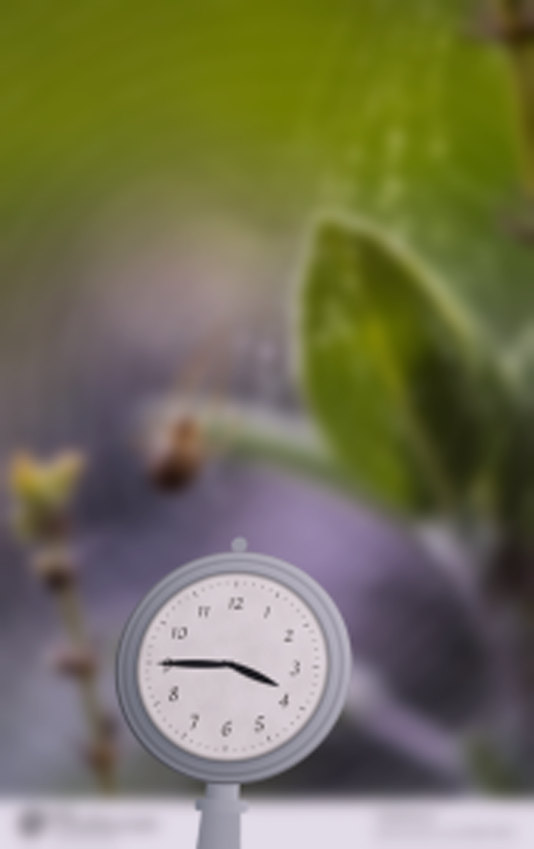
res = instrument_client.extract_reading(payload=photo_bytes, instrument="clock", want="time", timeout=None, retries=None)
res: 3:45
